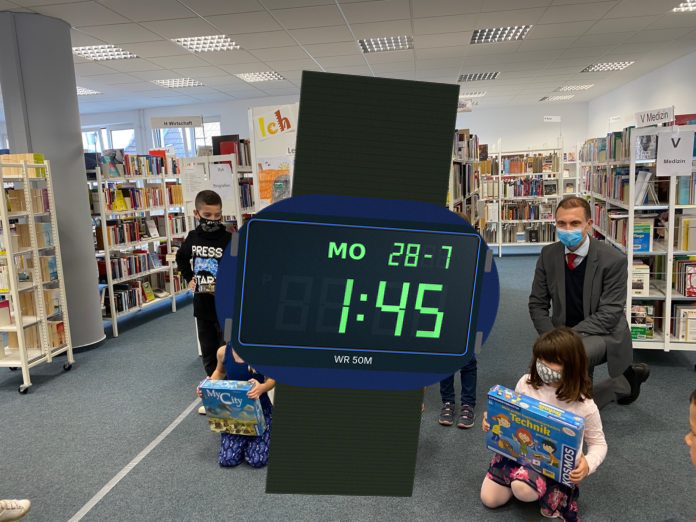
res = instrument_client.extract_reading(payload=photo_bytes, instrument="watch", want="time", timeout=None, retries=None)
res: 1:45
